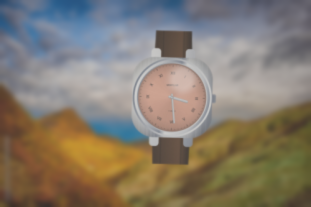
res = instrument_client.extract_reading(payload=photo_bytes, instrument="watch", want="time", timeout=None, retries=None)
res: 3:29
